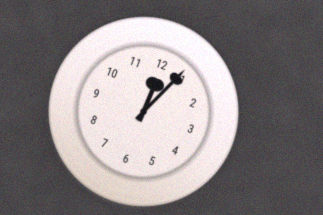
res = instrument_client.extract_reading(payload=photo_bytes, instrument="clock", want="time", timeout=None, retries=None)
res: 12:04
